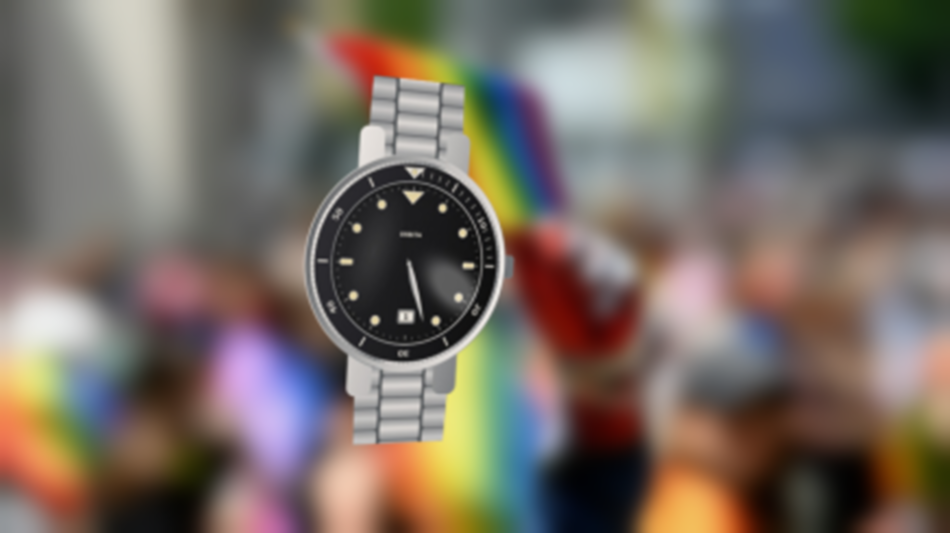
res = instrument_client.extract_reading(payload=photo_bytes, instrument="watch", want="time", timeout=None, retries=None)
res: 5:27
